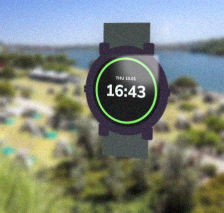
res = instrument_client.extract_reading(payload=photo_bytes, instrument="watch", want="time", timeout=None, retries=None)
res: 16:43
